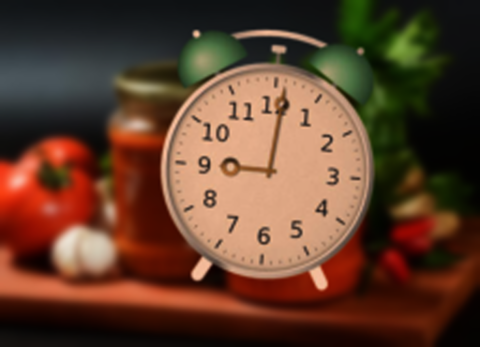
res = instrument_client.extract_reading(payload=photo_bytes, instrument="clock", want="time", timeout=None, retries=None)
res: 9:01
